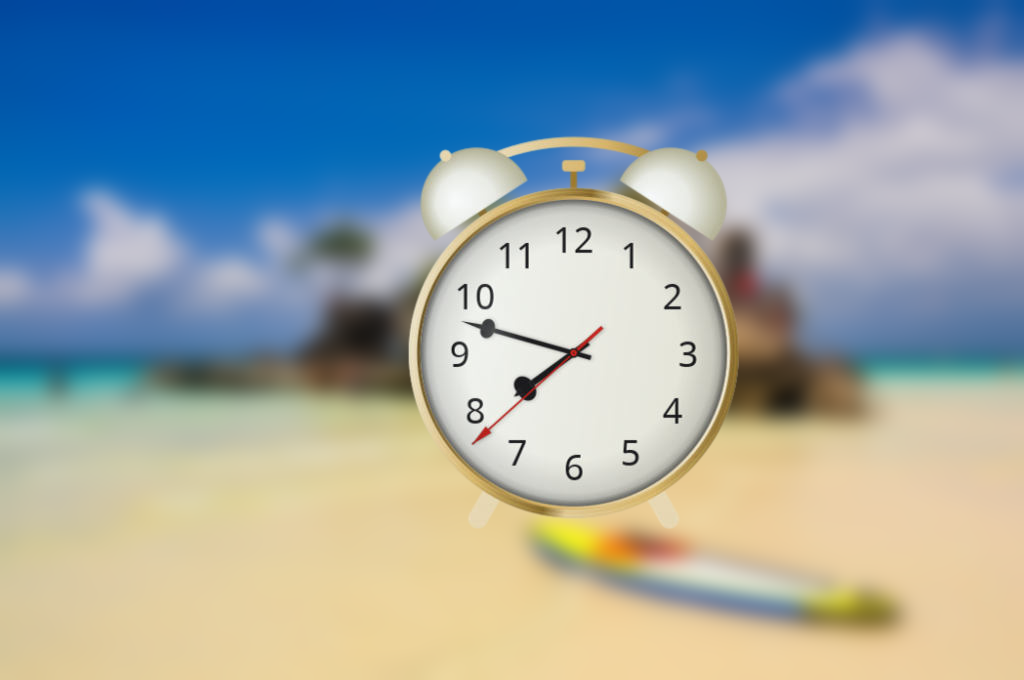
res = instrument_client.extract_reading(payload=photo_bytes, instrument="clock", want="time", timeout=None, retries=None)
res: 7:47:38
